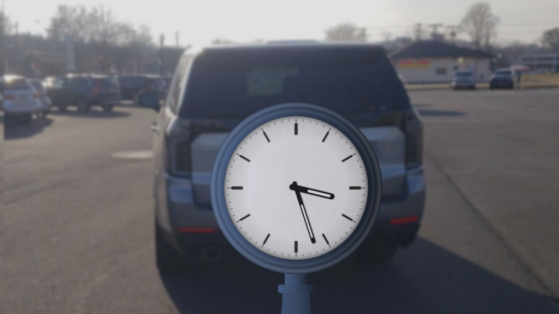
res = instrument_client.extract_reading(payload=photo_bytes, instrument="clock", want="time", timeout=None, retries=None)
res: 3:27
